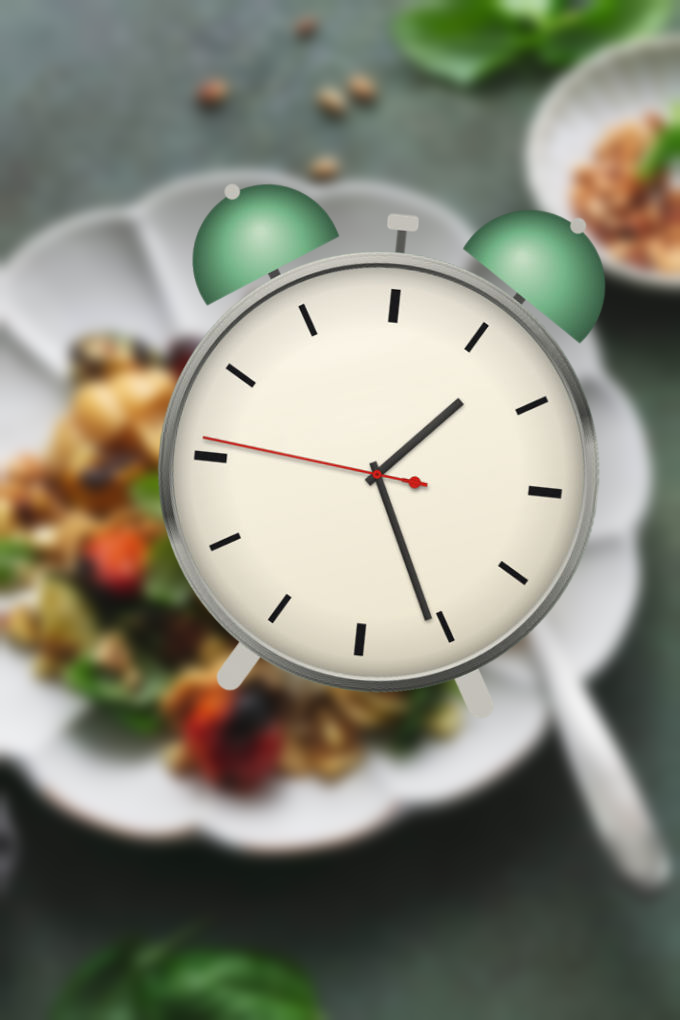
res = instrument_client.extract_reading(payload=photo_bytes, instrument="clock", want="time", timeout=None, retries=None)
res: 1:25:46
